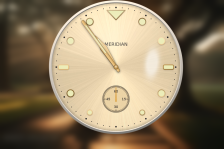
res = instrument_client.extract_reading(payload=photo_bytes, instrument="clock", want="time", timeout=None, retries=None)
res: 10:54
